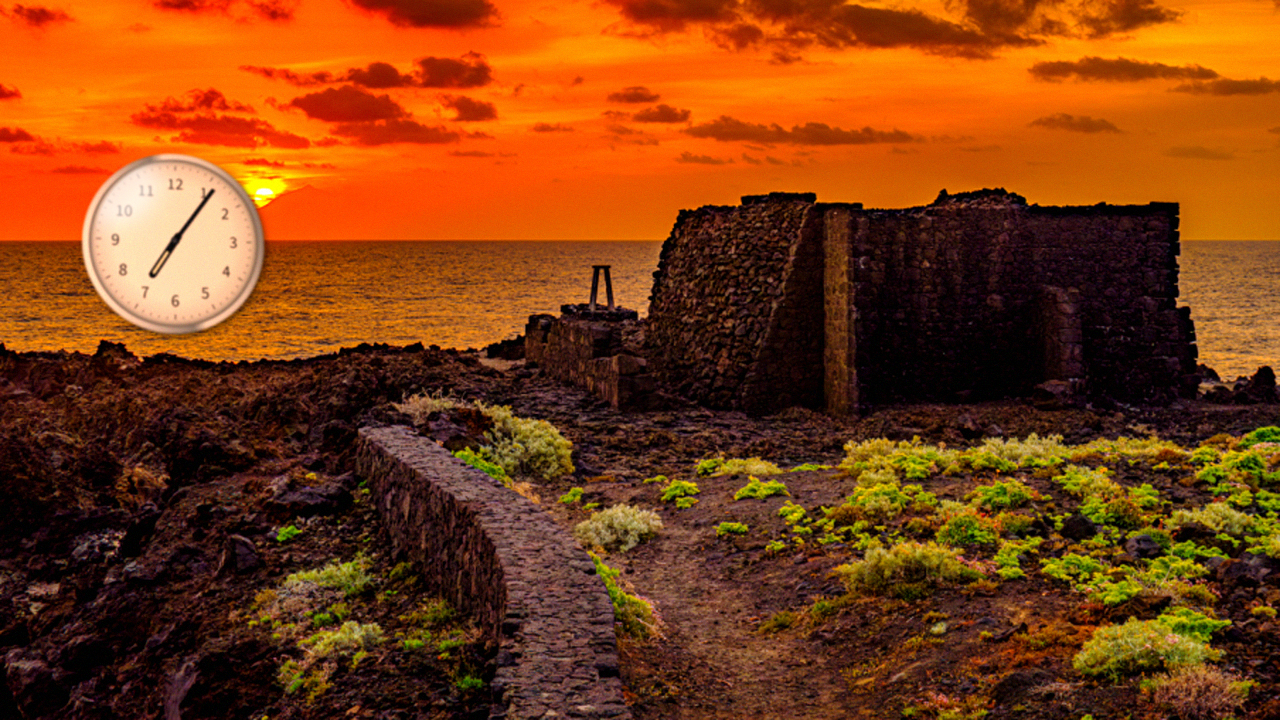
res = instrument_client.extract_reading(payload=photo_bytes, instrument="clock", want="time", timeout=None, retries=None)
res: 7:06
